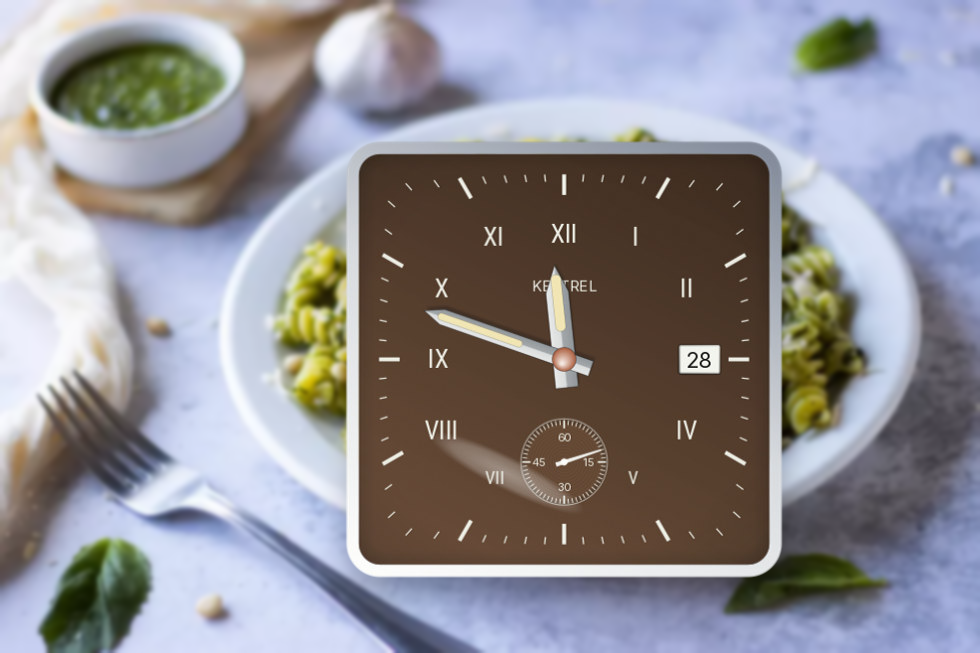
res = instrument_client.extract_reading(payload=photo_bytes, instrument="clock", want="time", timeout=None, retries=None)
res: 11:48:12
